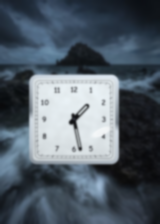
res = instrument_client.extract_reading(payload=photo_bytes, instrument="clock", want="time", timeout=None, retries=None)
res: 1:28
